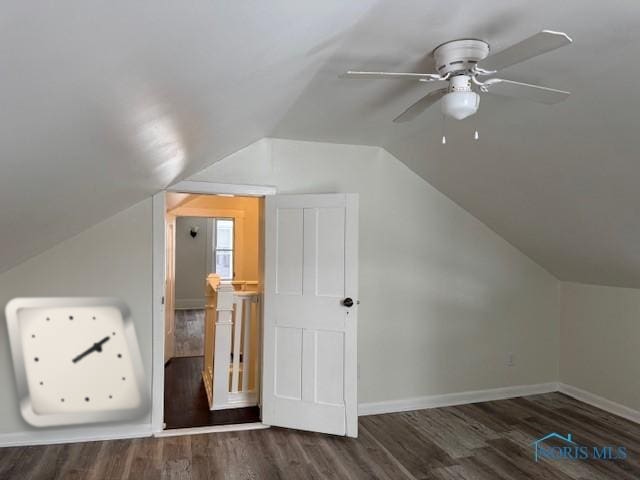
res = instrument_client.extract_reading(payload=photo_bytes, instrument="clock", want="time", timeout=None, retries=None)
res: 2:10
